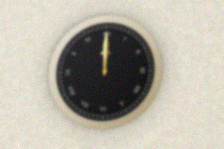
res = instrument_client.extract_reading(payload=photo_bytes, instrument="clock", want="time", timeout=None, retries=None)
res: 12:00
